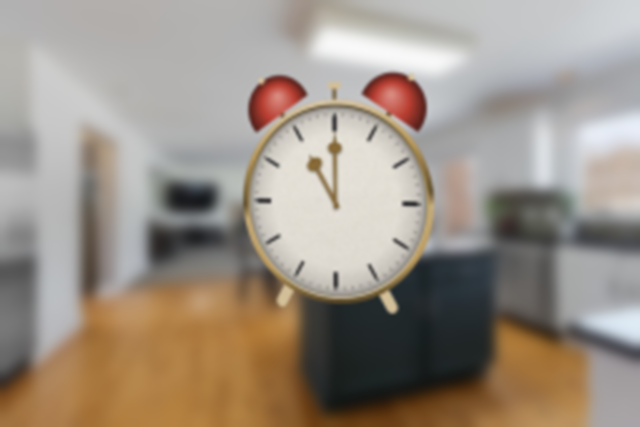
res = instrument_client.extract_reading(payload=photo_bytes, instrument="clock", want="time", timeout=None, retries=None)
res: 11:00
